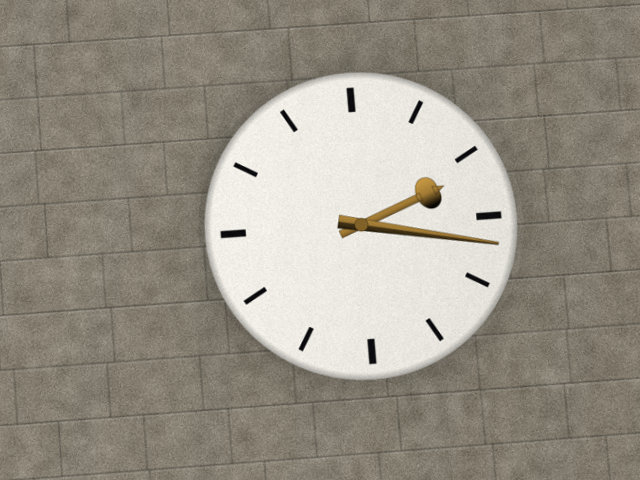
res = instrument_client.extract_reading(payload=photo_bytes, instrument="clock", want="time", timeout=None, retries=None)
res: 2:17
